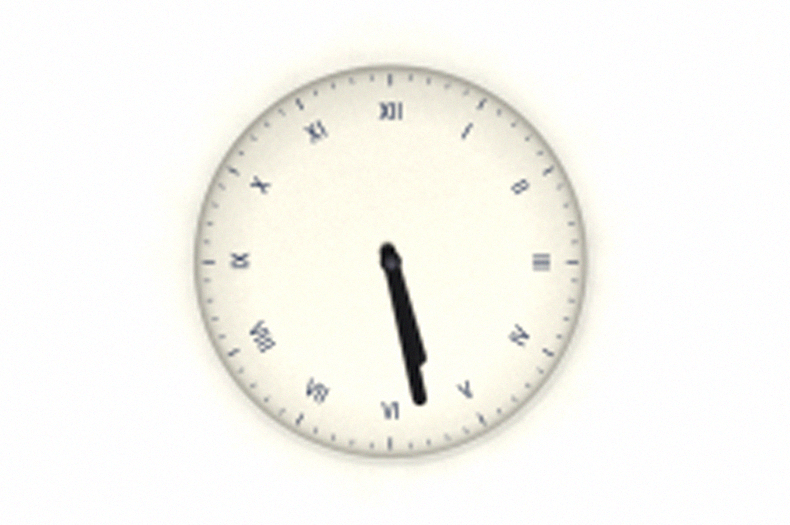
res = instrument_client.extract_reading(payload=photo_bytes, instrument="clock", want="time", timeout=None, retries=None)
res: 5:28
